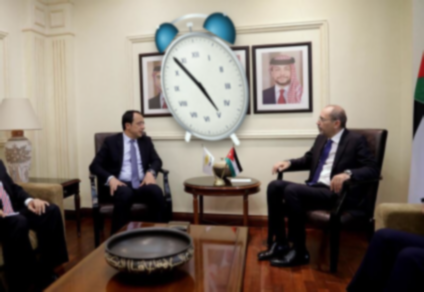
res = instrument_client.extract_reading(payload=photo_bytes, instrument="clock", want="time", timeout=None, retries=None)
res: 4:53
